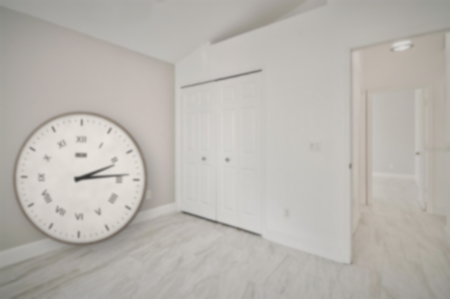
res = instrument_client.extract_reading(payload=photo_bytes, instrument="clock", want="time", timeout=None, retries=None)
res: 2:14
